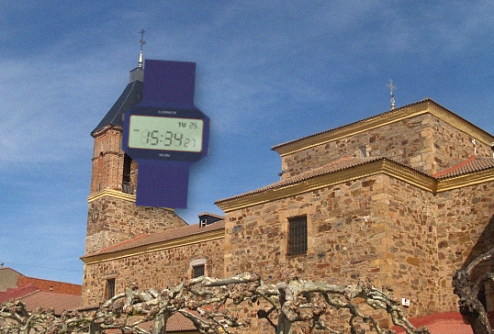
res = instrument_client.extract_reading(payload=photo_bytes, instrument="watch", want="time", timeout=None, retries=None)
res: 15:34:27
